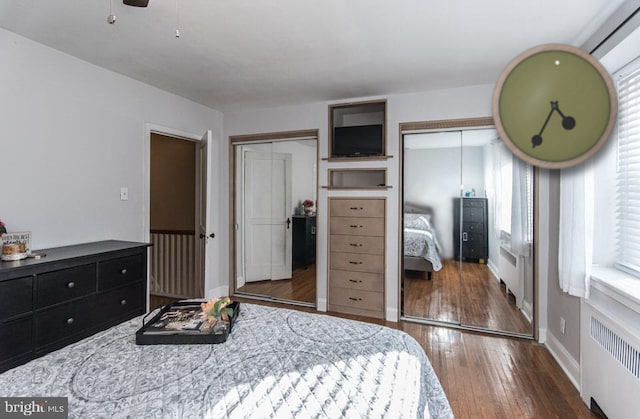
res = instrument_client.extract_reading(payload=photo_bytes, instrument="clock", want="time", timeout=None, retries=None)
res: 4:34
